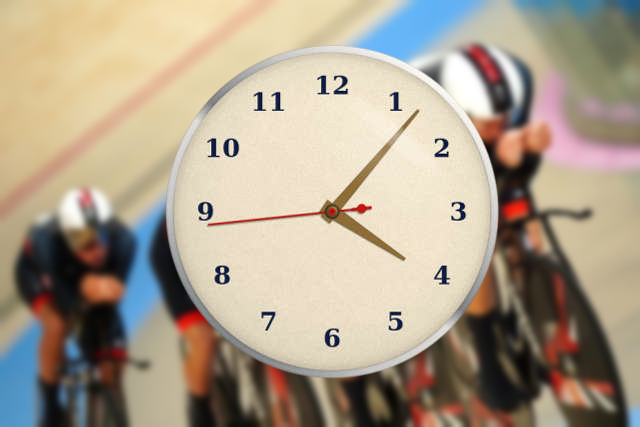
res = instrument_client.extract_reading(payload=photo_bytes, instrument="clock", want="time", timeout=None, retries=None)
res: 4:06:44
